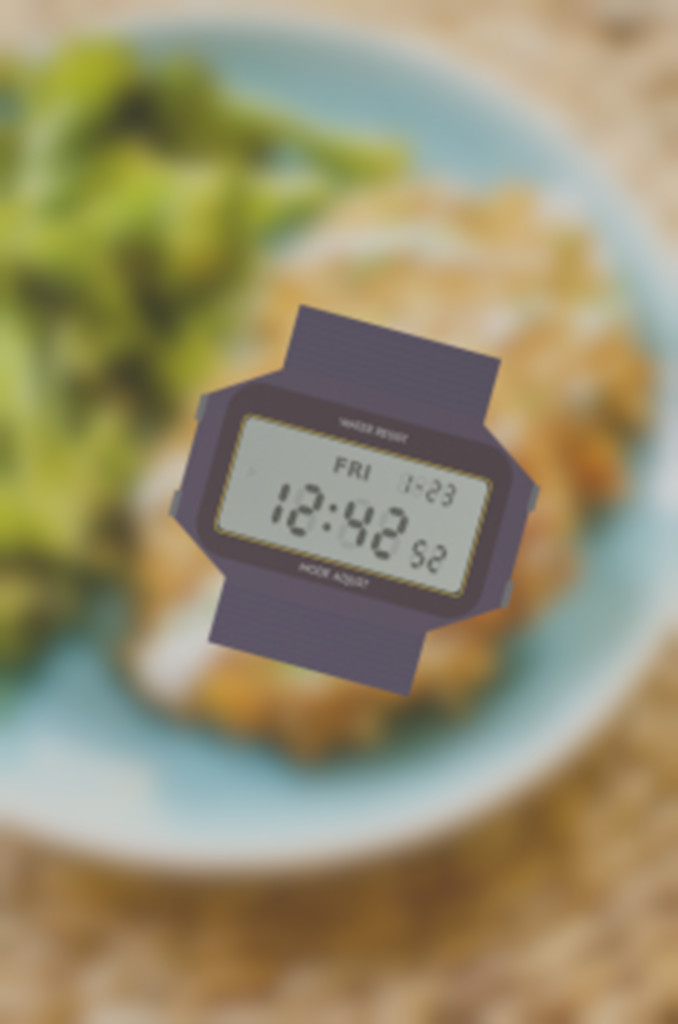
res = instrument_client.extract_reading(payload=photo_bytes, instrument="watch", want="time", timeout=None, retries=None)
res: 12:42:52
